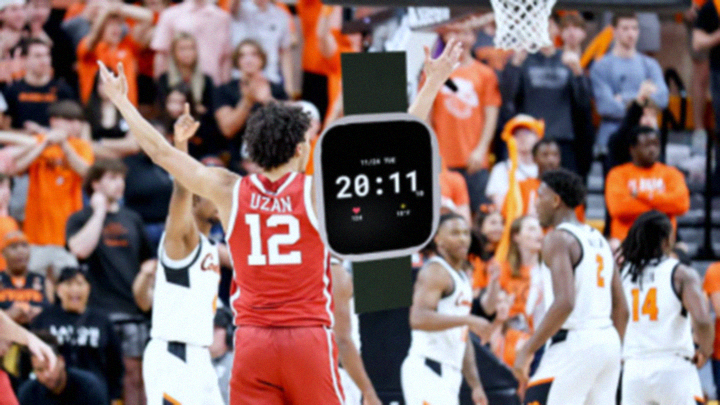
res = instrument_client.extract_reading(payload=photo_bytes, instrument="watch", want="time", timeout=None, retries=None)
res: 20:11
